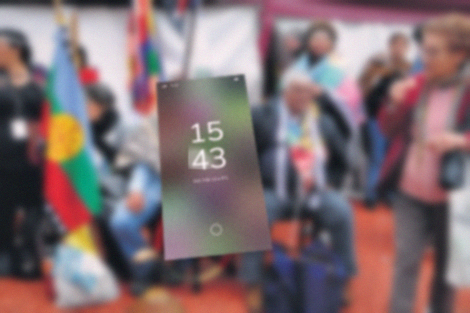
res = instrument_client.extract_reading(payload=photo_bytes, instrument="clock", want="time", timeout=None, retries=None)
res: 15:43
